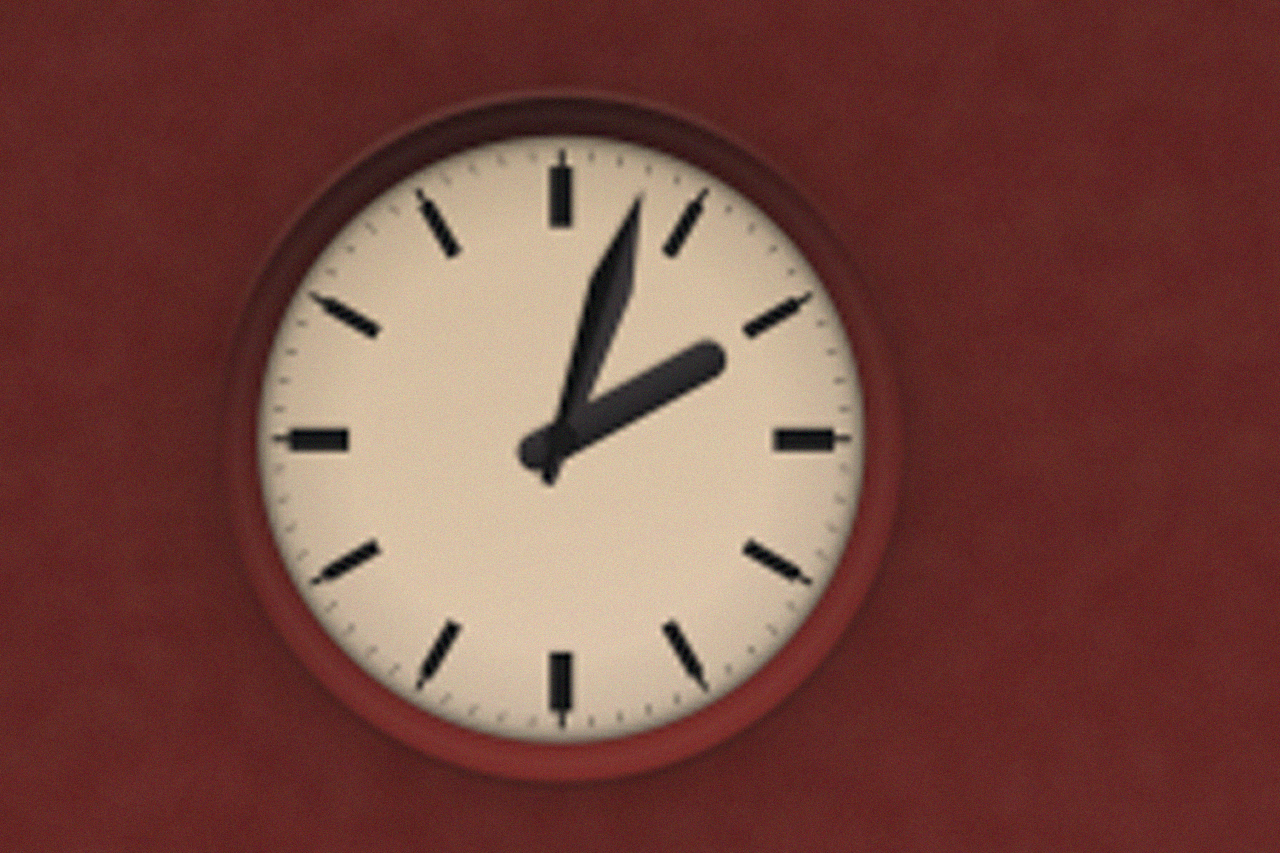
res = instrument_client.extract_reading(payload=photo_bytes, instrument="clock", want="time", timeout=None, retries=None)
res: 2:03
